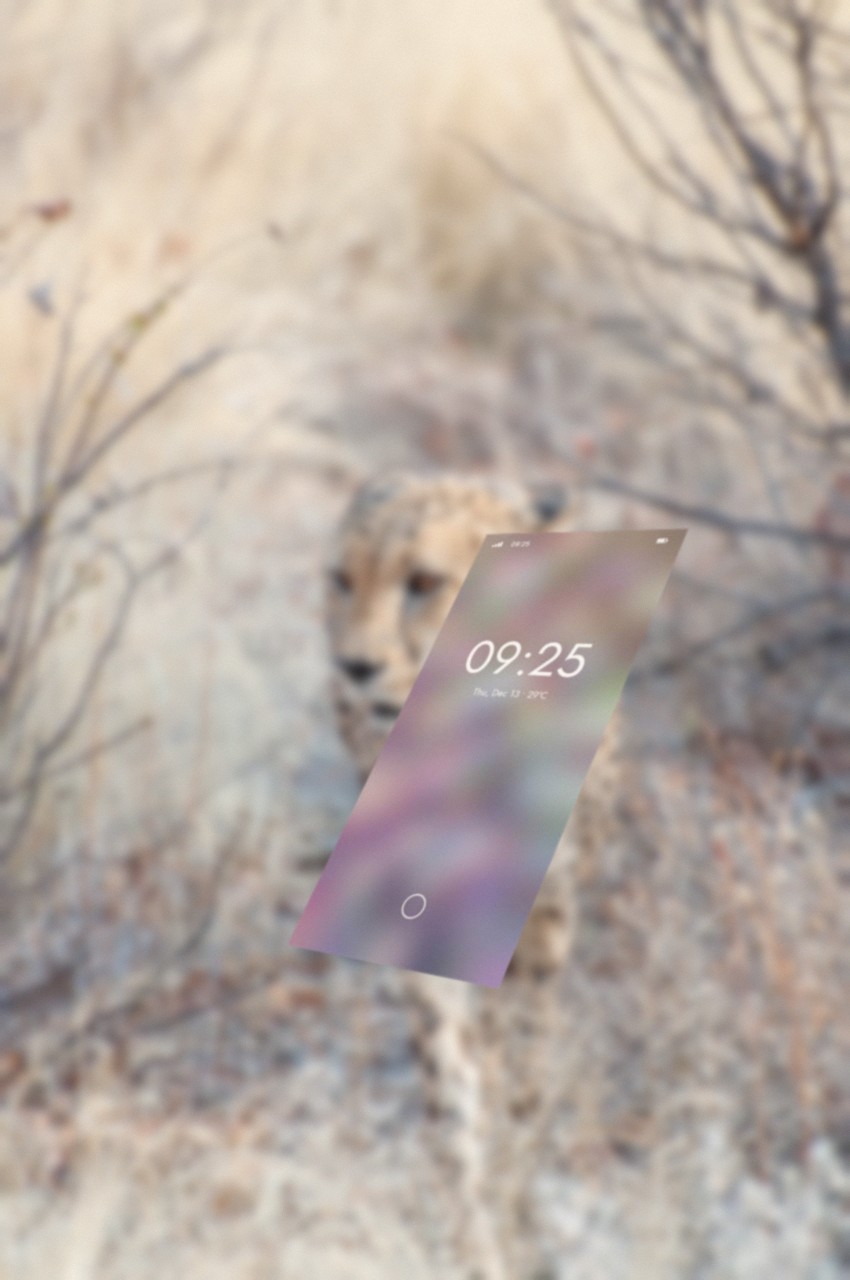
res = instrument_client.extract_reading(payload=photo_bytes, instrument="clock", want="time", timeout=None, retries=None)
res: 9:25
